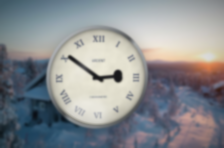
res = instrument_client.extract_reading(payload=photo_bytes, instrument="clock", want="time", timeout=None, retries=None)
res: 2:51
